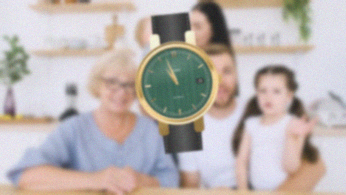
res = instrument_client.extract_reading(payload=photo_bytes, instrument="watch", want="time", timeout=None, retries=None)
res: 10:57
